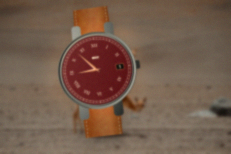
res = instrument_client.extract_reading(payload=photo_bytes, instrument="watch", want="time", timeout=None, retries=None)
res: 8:53
